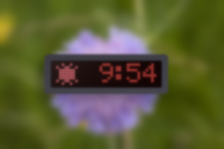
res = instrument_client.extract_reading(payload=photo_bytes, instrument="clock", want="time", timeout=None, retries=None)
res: 9:54
